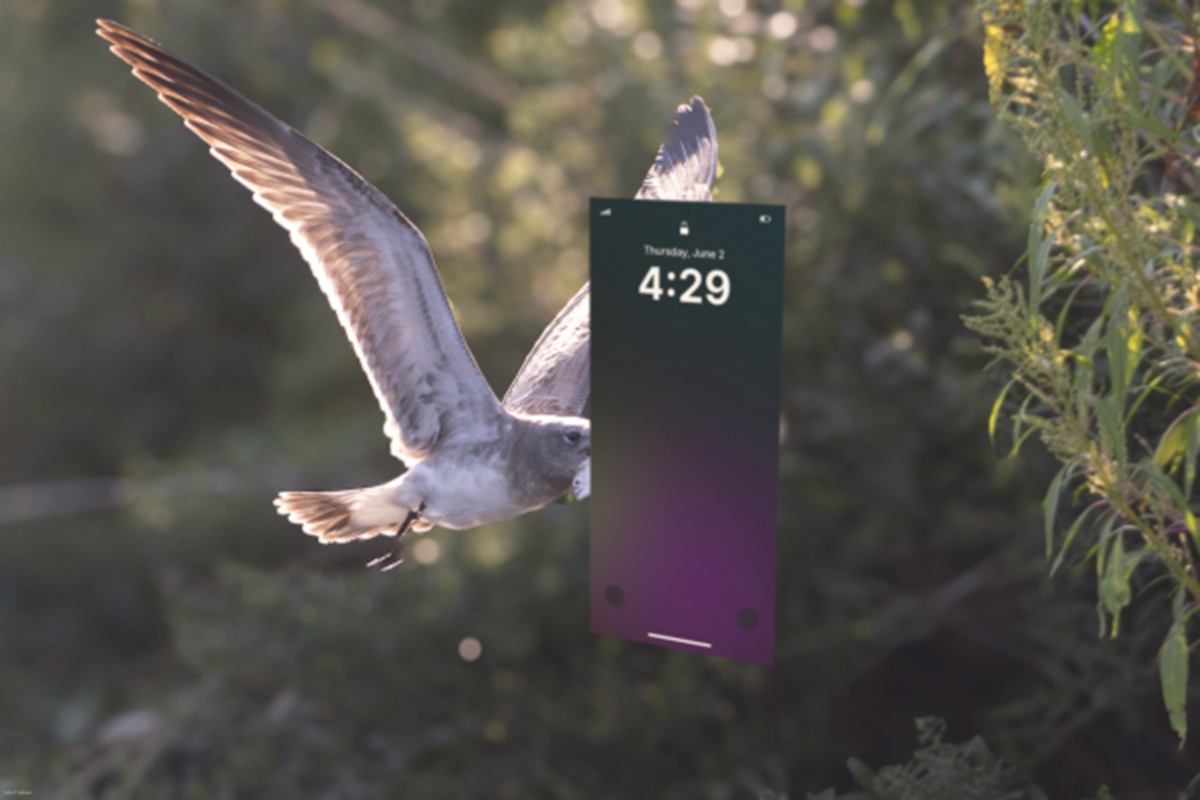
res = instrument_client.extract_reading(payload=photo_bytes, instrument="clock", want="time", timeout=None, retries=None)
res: 4:29
